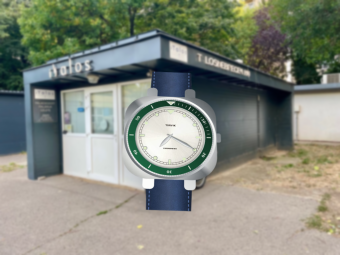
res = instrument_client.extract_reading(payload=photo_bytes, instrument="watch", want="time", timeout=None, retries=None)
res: 7:20
